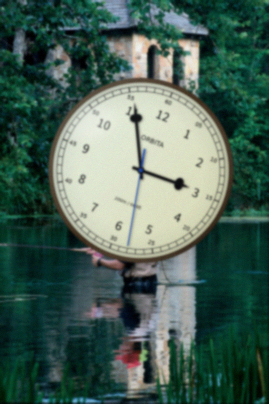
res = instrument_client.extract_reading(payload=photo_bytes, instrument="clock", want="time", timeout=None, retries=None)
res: 2:55:28
